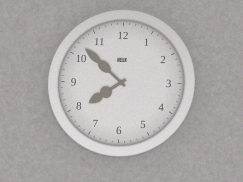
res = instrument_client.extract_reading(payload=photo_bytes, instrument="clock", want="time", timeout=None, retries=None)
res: 7:52
